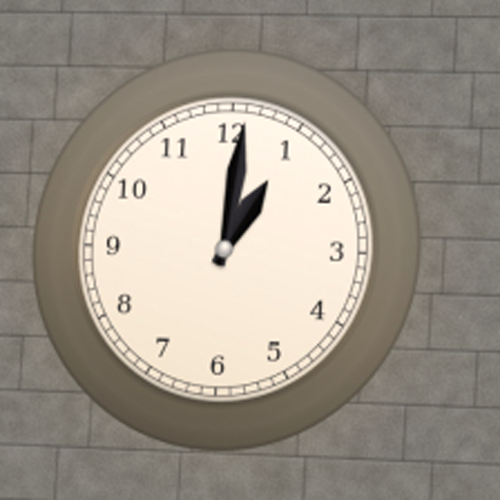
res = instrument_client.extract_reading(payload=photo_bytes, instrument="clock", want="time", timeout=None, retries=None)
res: 1:01
